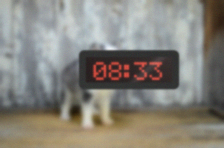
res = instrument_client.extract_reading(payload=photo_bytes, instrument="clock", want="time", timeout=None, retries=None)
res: 8:33
